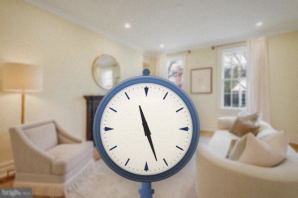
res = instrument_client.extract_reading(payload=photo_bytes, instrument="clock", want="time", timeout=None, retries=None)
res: 11:27
